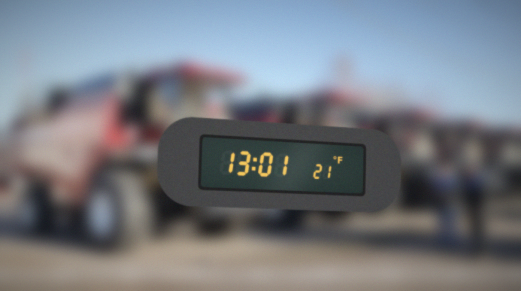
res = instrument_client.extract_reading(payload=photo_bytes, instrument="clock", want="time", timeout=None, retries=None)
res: 13:01
